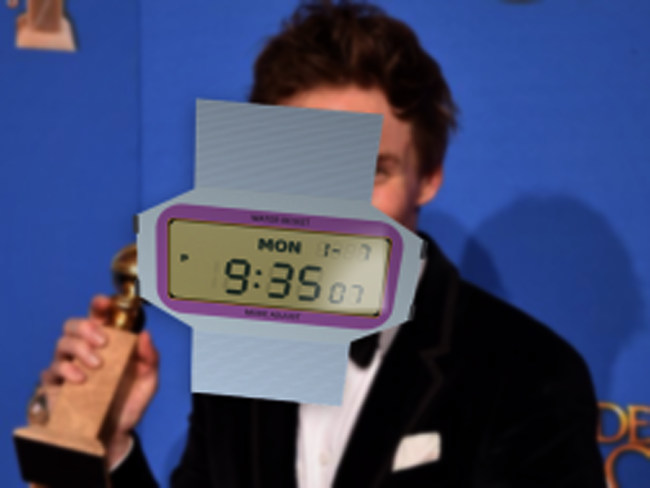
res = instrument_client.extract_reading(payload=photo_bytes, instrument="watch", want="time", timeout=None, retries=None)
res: 9:35:07
